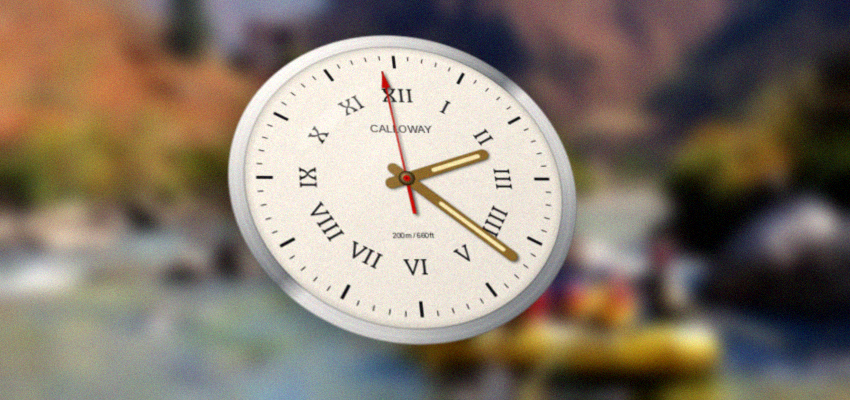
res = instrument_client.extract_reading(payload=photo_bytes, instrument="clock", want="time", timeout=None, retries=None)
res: 2:21:59
